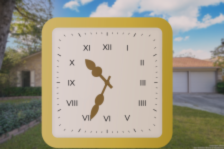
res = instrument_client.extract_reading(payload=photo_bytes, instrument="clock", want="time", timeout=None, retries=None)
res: 10:34
